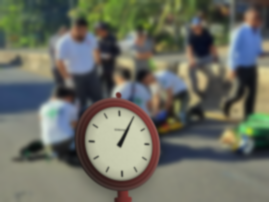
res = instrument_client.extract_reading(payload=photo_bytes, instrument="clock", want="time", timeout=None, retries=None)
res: 1:05
